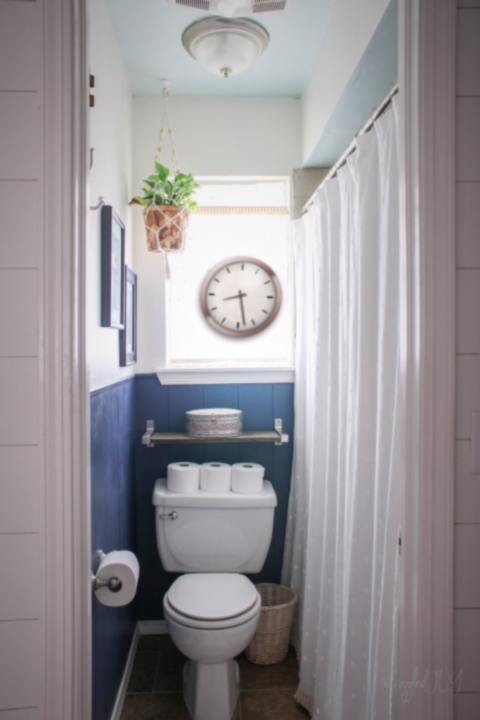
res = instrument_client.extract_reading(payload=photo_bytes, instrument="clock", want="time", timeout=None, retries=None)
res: 8:28
